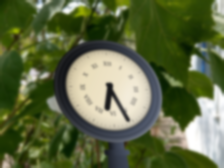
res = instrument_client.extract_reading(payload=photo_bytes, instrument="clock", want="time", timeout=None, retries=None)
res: 6:26
